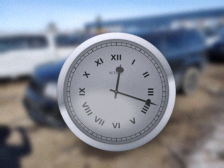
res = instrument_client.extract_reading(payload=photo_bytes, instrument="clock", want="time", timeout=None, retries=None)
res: 12:18
